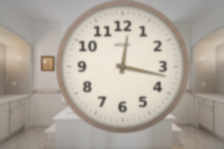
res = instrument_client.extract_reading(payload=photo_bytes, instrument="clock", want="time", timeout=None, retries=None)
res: 12:17
